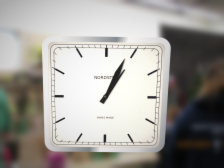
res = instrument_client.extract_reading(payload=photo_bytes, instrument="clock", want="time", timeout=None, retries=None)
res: 1:04
